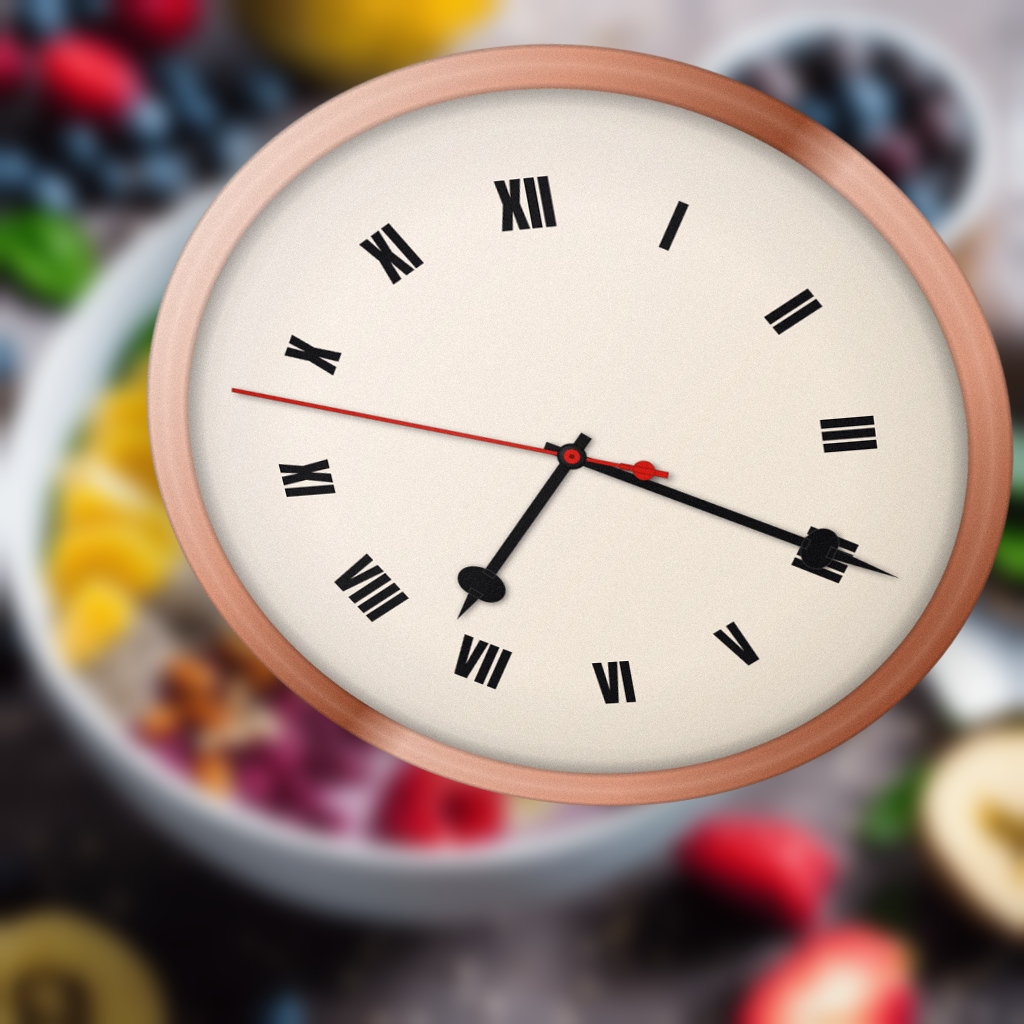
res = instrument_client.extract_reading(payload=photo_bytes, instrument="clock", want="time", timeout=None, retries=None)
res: 7:19:48
